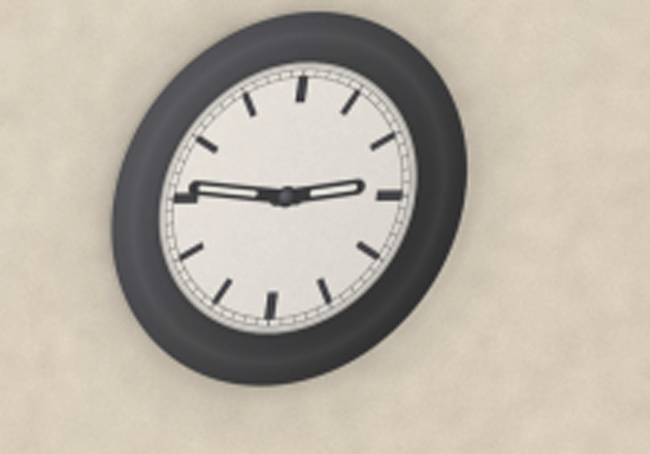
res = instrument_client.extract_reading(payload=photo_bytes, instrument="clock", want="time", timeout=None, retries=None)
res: 2:46
